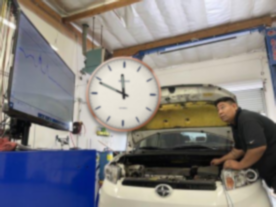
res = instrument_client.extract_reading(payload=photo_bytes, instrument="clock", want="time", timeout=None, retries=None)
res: 11:49
